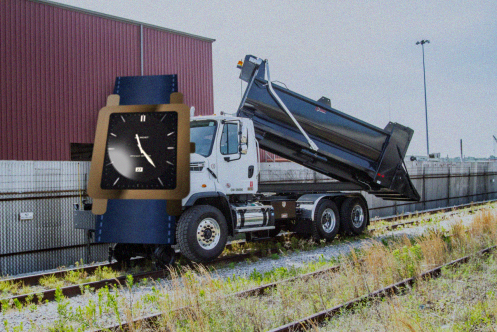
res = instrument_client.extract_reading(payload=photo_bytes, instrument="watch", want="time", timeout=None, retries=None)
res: 11:24
